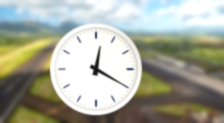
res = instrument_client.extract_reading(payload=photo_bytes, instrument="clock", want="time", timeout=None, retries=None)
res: 12:20
